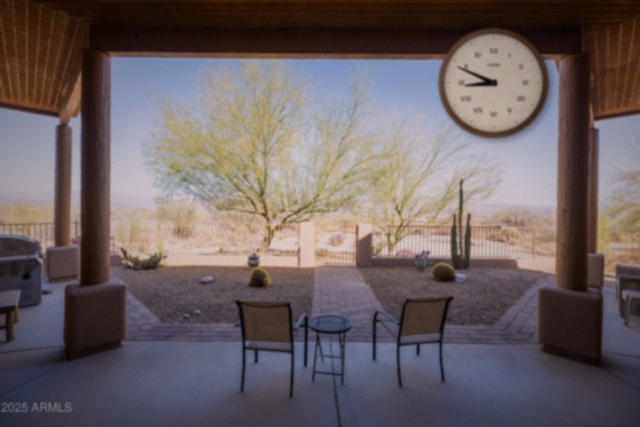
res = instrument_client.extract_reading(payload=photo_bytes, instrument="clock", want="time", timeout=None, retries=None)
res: 8:49
